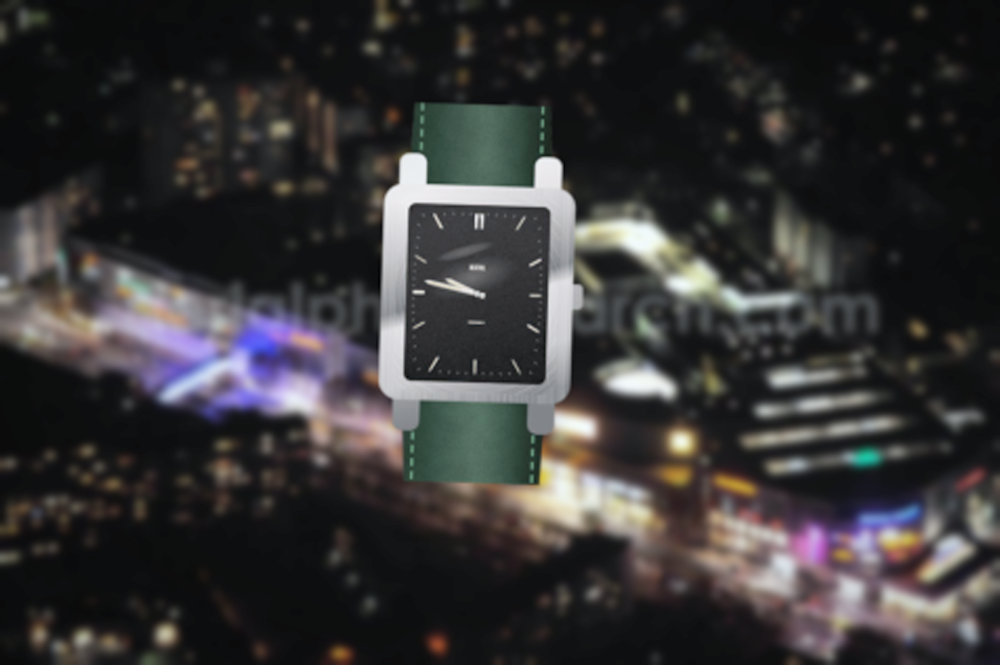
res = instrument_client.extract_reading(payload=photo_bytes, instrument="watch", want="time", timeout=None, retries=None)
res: 9:47
